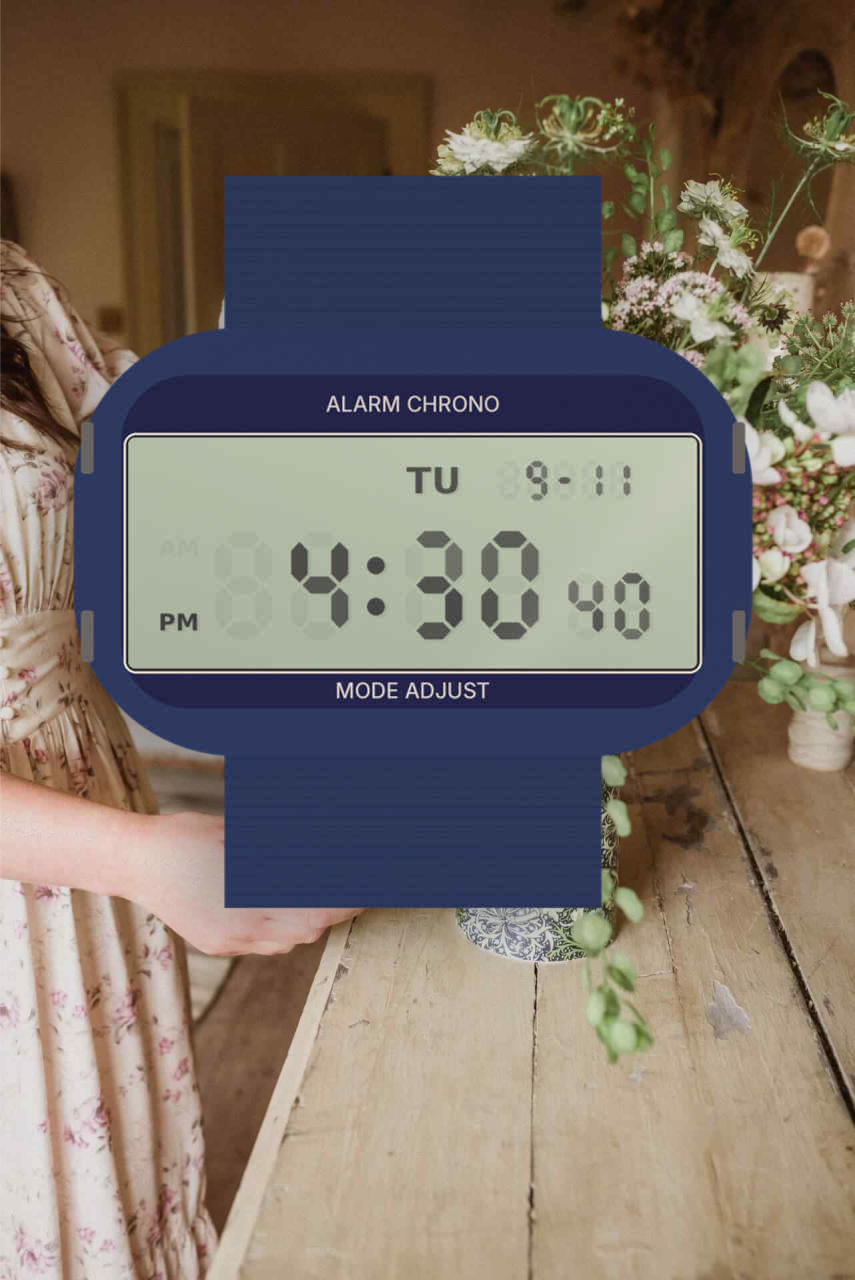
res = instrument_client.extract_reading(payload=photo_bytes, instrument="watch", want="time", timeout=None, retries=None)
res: 4:30:40
